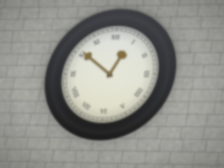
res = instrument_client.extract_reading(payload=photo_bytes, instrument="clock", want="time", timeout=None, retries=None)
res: 12:51
